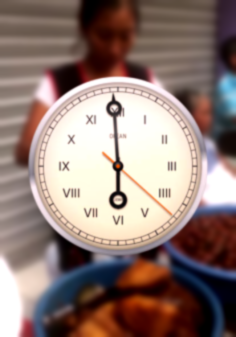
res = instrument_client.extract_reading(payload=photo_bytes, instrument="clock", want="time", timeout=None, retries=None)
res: 5:59:22
